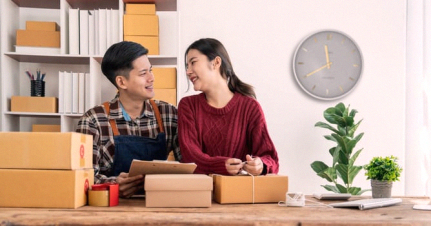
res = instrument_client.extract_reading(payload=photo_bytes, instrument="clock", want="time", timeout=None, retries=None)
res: 11:40
